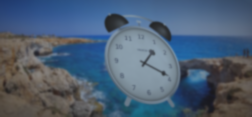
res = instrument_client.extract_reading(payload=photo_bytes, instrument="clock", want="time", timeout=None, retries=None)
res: 1:19
